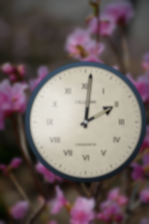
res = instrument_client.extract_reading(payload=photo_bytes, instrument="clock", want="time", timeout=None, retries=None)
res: 2:01
